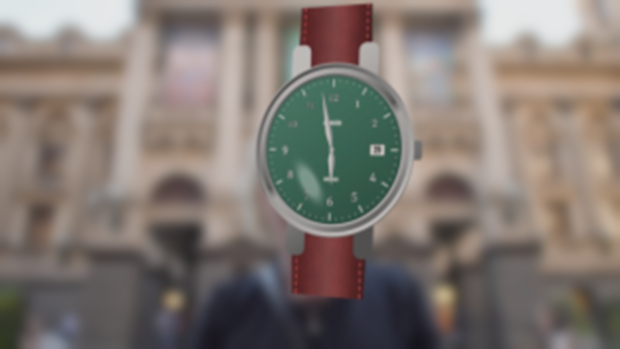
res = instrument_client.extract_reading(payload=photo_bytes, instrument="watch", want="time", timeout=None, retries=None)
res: 5:58
